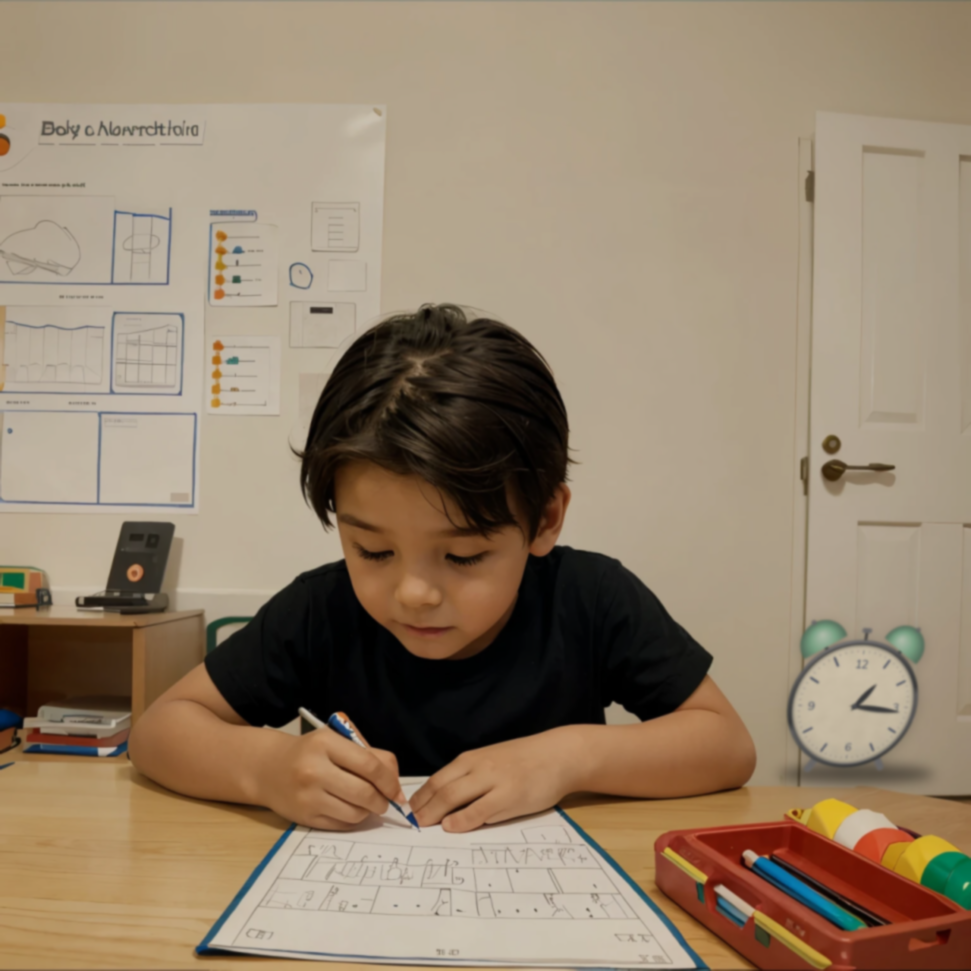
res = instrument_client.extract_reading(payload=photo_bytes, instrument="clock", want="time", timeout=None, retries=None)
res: 1:16
